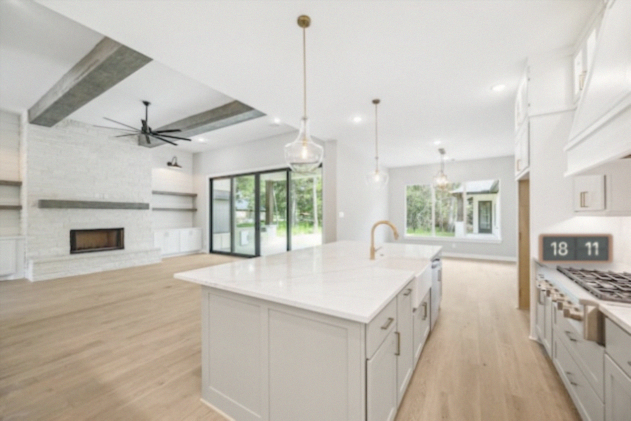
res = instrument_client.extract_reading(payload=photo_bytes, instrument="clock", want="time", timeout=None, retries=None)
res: 18:11
